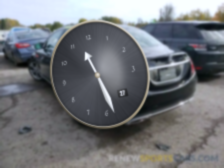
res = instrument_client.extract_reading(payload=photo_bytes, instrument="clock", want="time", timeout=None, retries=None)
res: 11:28
